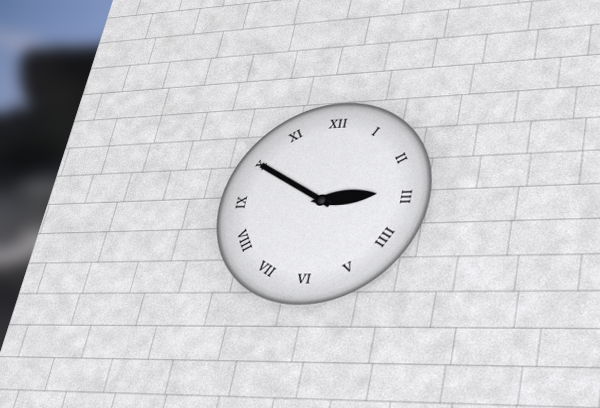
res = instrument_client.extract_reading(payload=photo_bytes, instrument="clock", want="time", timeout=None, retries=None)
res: 2:50
